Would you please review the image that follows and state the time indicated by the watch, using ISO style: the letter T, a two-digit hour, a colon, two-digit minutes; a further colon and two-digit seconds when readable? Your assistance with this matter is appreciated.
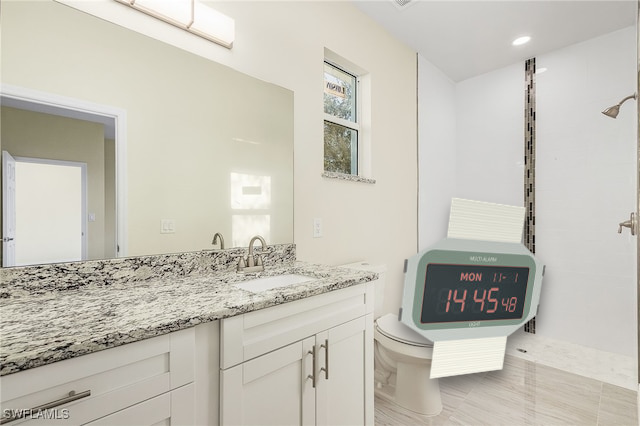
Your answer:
T14:45:48
